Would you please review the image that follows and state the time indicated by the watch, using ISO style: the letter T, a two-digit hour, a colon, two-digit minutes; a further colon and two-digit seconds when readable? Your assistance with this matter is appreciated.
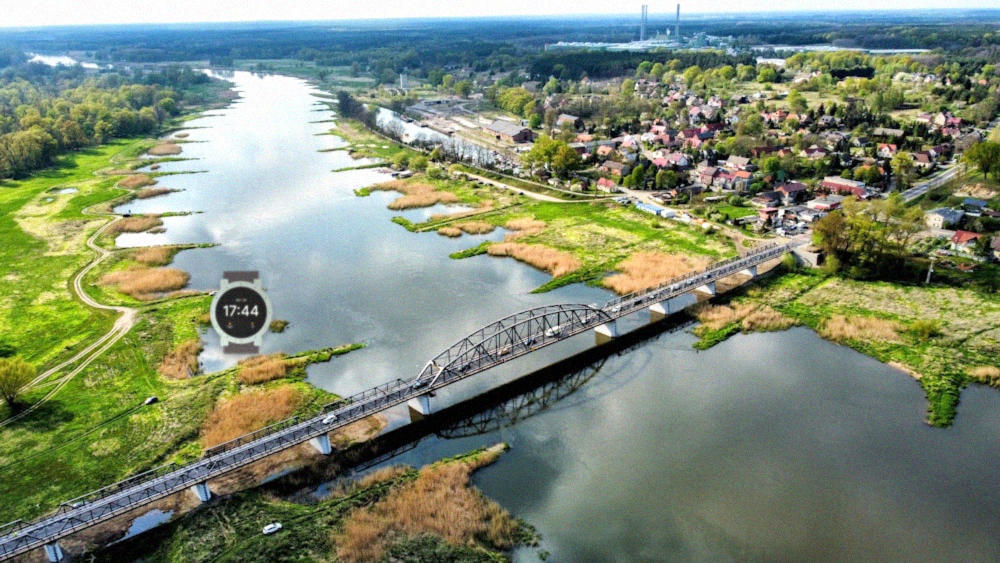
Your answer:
T17:44
